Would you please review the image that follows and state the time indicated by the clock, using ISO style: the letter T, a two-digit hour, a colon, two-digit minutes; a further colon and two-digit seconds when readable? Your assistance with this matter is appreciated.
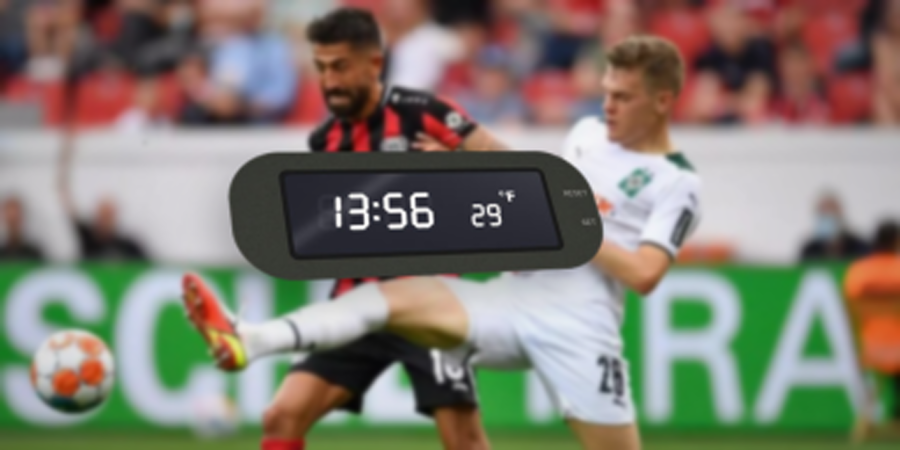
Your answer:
T13:56
